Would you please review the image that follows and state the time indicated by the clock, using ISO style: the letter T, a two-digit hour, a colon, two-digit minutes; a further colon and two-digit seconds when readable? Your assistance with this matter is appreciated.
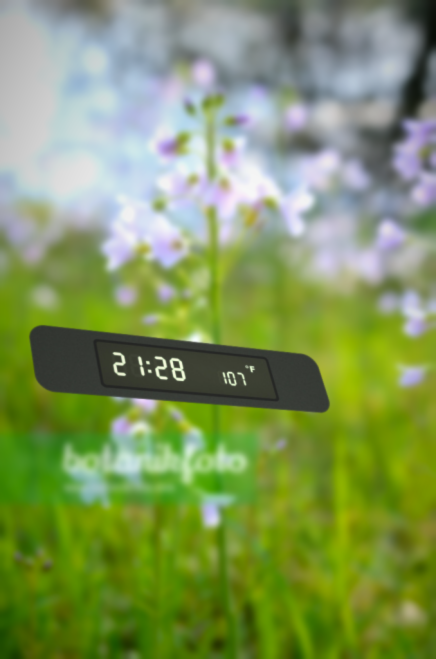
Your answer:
T21:28
